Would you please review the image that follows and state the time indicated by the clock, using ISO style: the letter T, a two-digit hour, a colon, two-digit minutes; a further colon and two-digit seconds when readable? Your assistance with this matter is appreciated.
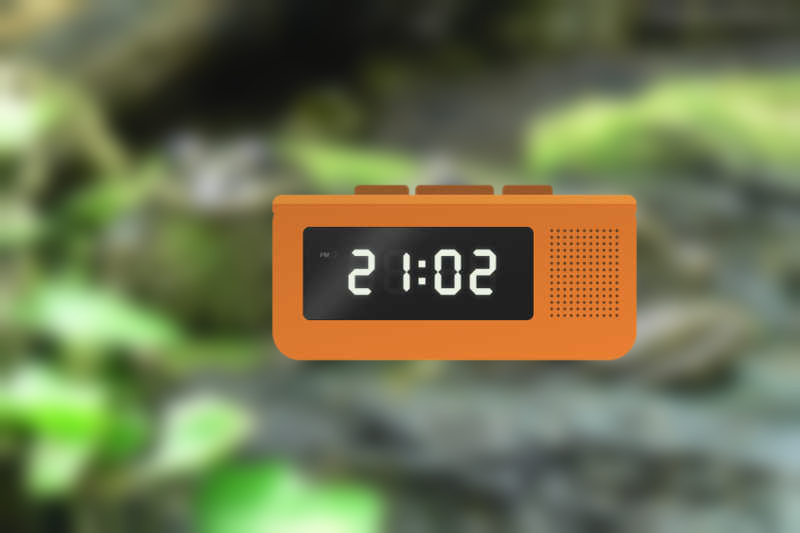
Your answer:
T21:02
